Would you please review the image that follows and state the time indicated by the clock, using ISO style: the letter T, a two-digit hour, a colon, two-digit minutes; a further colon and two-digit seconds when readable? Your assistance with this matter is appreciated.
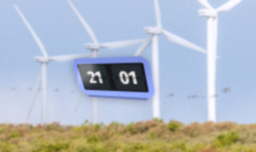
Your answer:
T21:01
